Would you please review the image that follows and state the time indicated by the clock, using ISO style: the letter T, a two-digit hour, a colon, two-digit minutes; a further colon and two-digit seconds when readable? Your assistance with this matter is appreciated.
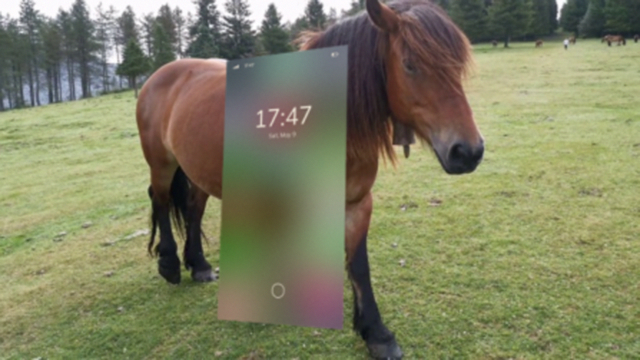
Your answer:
T17:47
